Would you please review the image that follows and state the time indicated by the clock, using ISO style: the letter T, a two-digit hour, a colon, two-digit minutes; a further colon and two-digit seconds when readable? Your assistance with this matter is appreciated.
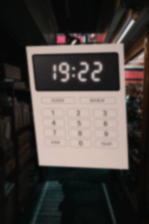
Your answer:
T19:22
